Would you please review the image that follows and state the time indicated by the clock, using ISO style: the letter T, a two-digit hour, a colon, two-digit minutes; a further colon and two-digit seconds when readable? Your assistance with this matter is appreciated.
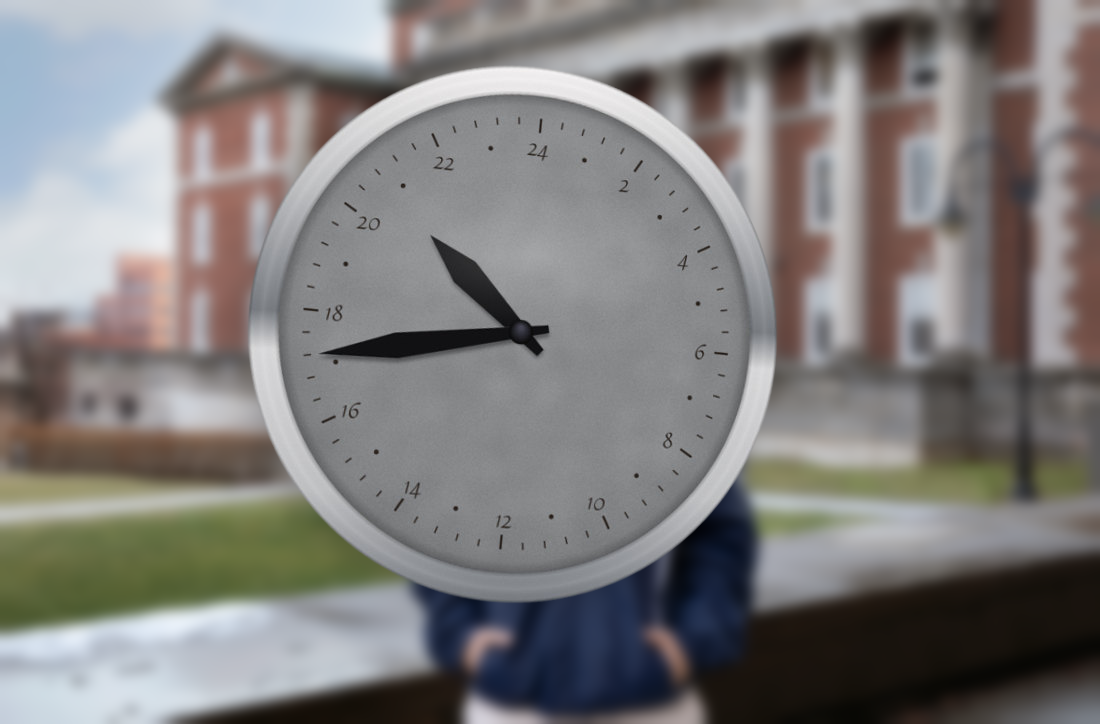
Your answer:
T20:43
